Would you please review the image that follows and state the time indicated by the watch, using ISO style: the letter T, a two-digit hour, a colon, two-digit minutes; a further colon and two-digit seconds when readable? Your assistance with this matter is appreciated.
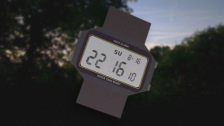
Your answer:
T22:16:10
